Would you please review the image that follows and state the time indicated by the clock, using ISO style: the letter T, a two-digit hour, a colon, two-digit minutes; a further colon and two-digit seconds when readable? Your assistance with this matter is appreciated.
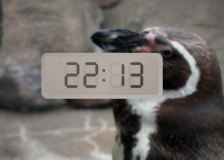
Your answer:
T22:13
